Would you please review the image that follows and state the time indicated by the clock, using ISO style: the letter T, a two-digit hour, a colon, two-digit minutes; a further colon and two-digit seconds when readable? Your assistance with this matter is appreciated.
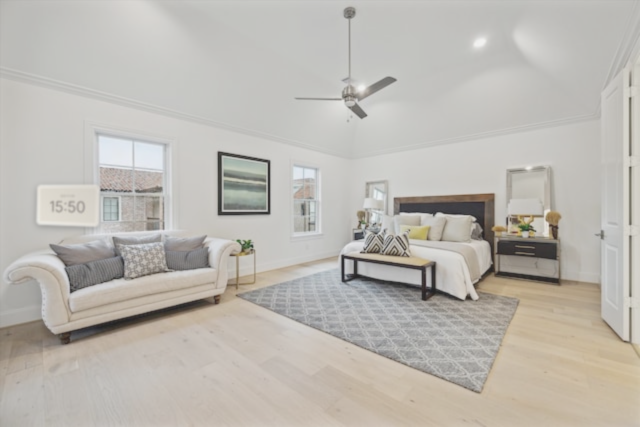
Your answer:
T15:50
